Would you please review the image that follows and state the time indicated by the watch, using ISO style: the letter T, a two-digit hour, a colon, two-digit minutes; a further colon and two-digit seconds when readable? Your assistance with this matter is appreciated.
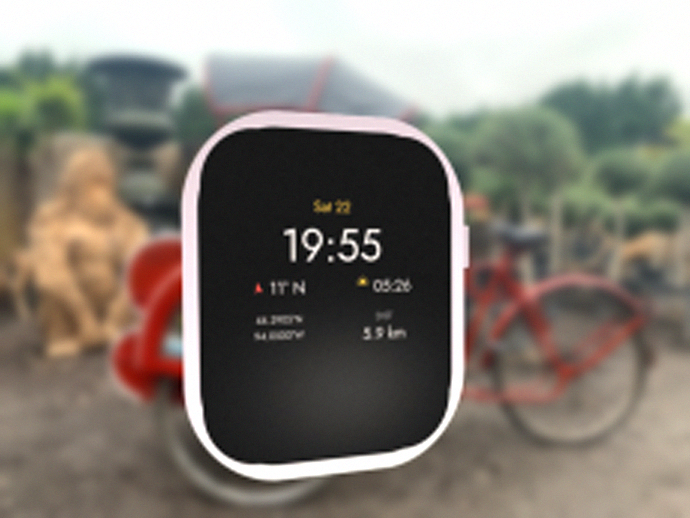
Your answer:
T19:55
